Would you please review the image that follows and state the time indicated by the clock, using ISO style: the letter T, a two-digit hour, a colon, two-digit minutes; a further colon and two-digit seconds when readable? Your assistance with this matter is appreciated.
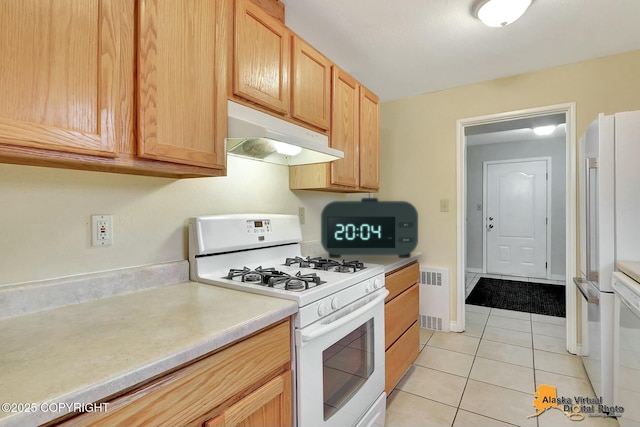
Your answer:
T20:04
